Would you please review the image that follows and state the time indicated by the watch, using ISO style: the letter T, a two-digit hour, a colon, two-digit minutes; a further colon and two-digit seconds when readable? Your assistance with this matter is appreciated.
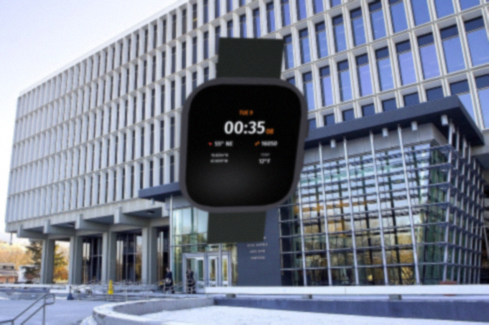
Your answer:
T00:35
